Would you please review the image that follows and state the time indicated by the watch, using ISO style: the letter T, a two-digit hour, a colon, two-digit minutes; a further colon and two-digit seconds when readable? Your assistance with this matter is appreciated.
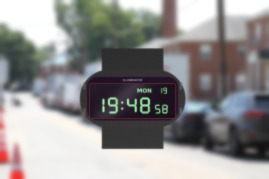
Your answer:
T19:48:58
